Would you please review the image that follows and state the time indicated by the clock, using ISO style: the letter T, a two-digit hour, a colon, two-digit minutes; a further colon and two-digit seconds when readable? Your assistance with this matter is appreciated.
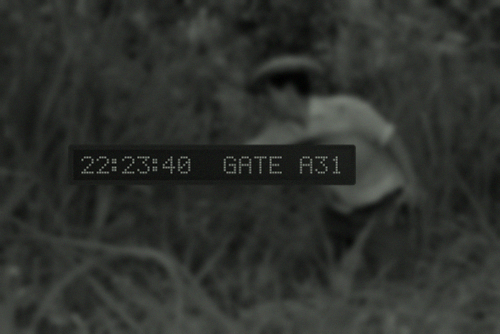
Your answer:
T22:23:40
